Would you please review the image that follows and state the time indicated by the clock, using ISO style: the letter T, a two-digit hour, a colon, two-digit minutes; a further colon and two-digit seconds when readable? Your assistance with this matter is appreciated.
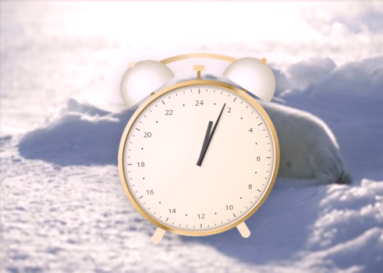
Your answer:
T01:04
